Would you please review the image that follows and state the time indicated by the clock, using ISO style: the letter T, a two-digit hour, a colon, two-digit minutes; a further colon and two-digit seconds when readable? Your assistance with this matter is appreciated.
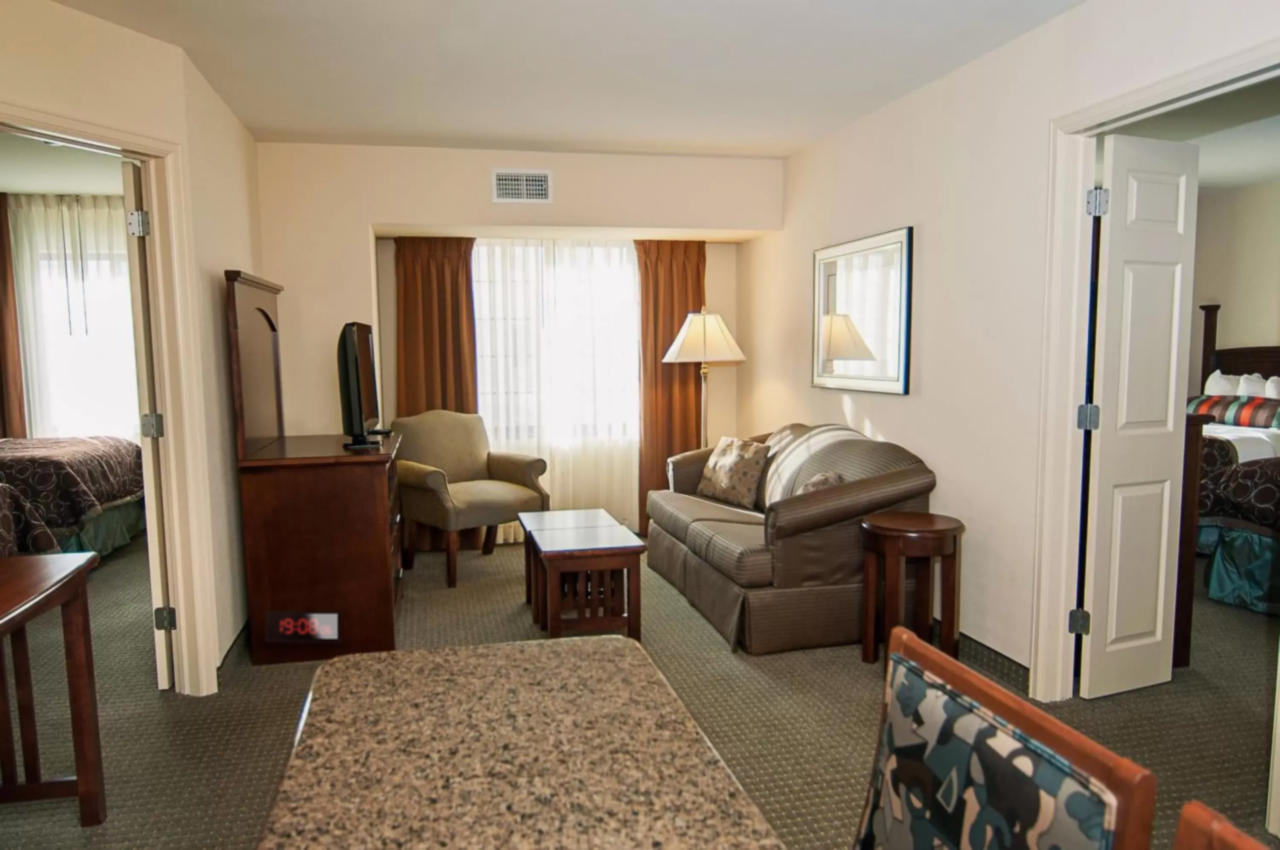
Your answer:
T19:08
